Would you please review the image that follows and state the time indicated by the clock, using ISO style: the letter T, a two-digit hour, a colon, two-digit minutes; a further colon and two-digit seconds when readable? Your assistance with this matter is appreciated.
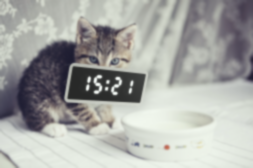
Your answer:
T15:21
